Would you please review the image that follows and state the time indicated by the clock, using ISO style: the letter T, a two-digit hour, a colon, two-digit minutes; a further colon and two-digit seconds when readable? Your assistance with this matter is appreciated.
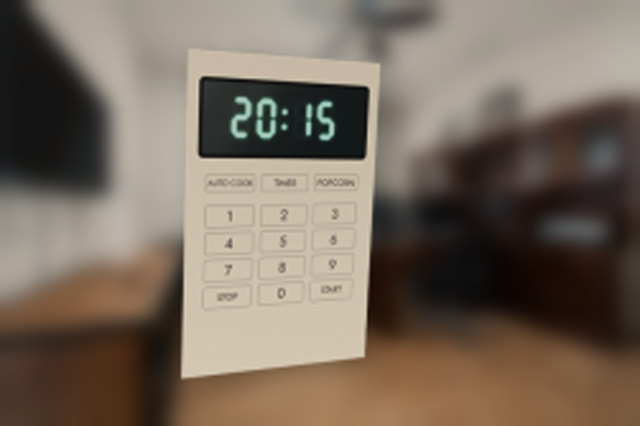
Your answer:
T20:15
